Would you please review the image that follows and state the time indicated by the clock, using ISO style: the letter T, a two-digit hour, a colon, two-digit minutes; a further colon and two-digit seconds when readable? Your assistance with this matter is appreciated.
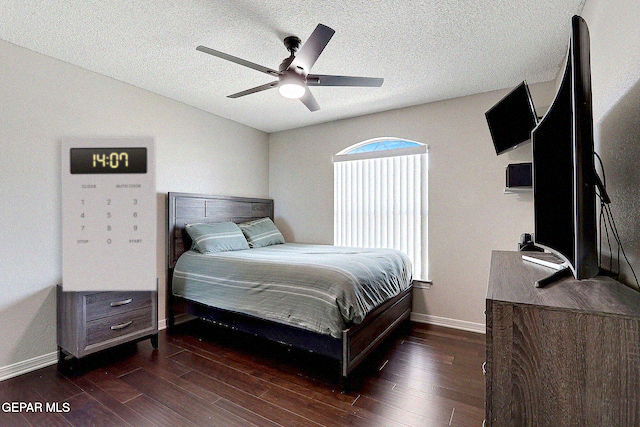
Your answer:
T14:07
